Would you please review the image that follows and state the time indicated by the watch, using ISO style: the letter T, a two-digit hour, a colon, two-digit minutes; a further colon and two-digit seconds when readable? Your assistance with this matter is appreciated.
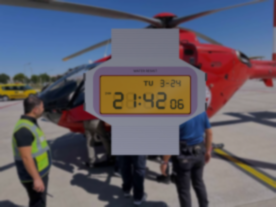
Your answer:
T21:42:06
